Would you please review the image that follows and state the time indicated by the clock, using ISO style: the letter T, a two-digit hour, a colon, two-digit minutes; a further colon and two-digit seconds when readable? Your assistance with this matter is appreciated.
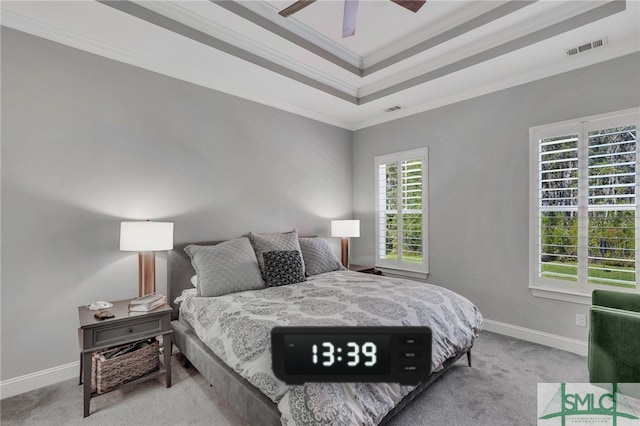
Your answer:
T13:39
